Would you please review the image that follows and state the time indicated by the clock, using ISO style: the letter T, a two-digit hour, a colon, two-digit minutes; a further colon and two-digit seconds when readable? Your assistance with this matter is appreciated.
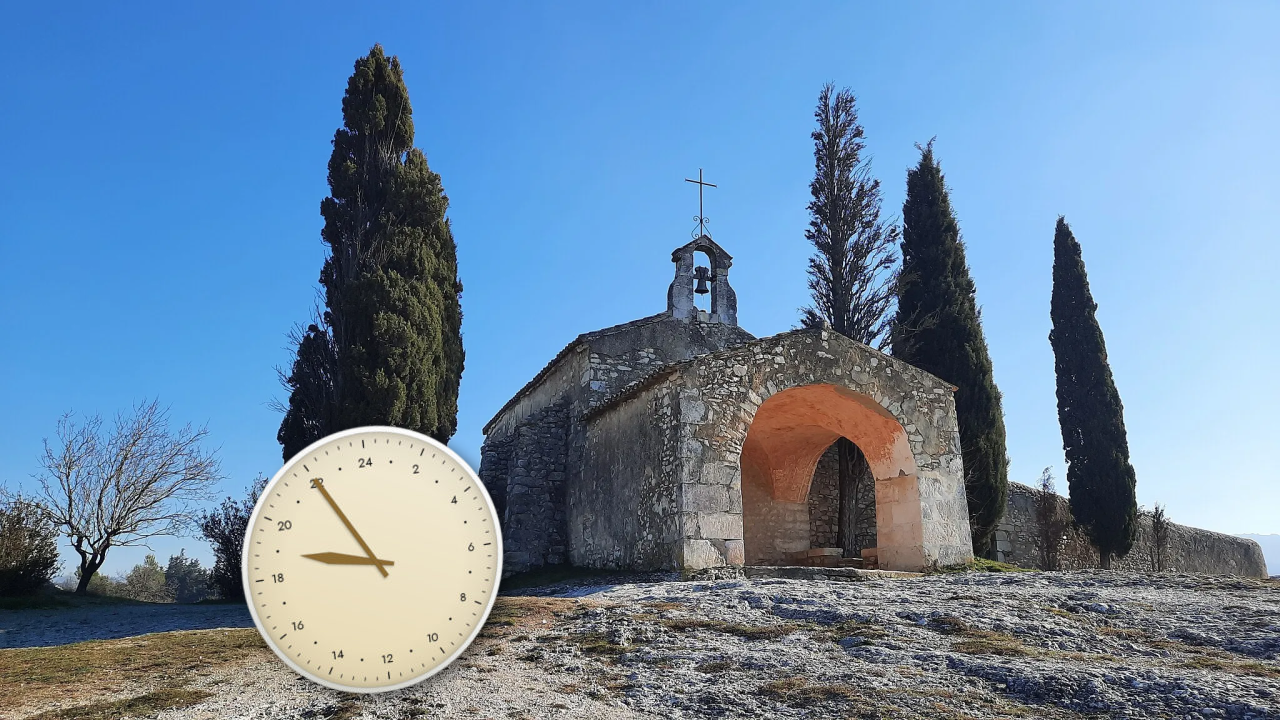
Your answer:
T18:55
